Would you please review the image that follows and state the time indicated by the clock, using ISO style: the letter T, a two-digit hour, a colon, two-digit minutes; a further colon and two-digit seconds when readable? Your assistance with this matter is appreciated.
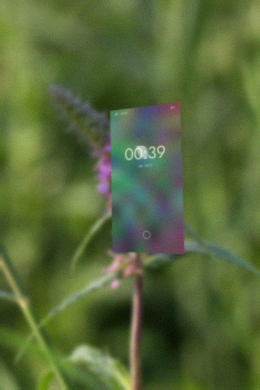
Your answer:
T00:39
